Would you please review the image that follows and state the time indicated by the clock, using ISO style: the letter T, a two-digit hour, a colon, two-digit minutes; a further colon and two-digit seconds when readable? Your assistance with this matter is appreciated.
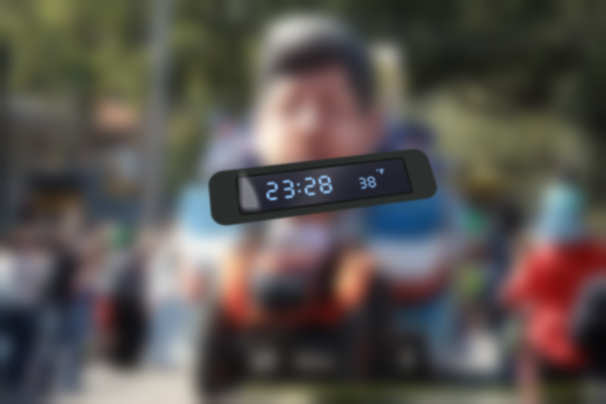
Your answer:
T23:28
